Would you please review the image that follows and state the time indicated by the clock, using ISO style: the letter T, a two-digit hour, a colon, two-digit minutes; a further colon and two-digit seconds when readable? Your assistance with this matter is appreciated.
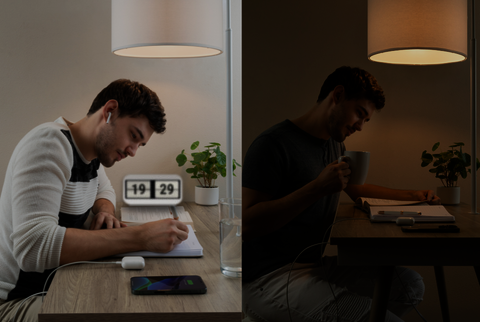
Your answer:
T19:29
